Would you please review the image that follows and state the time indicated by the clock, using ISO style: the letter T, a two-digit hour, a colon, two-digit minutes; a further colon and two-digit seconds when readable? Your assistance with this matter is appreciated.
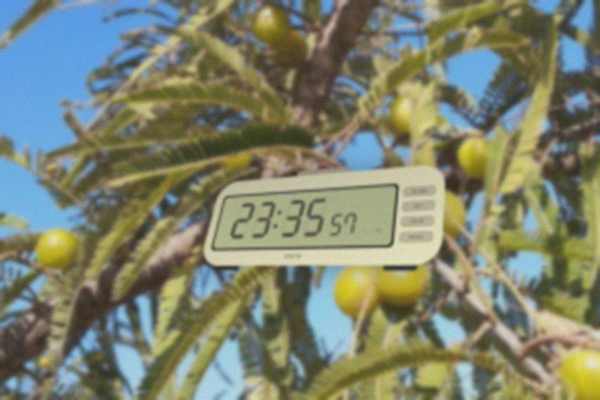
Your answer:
T23:35:57
